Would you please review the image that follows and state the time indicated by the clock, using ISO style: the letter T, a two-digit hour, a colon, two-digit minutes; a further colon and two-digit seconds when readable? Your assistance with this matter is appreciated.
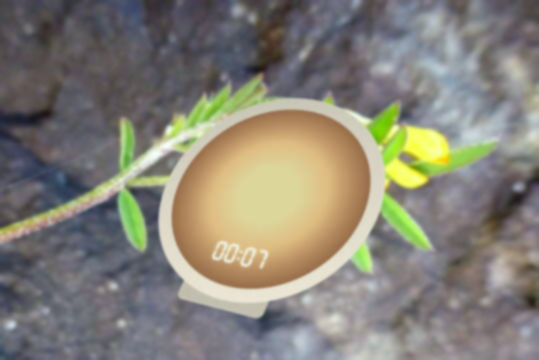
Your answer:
T00:07
